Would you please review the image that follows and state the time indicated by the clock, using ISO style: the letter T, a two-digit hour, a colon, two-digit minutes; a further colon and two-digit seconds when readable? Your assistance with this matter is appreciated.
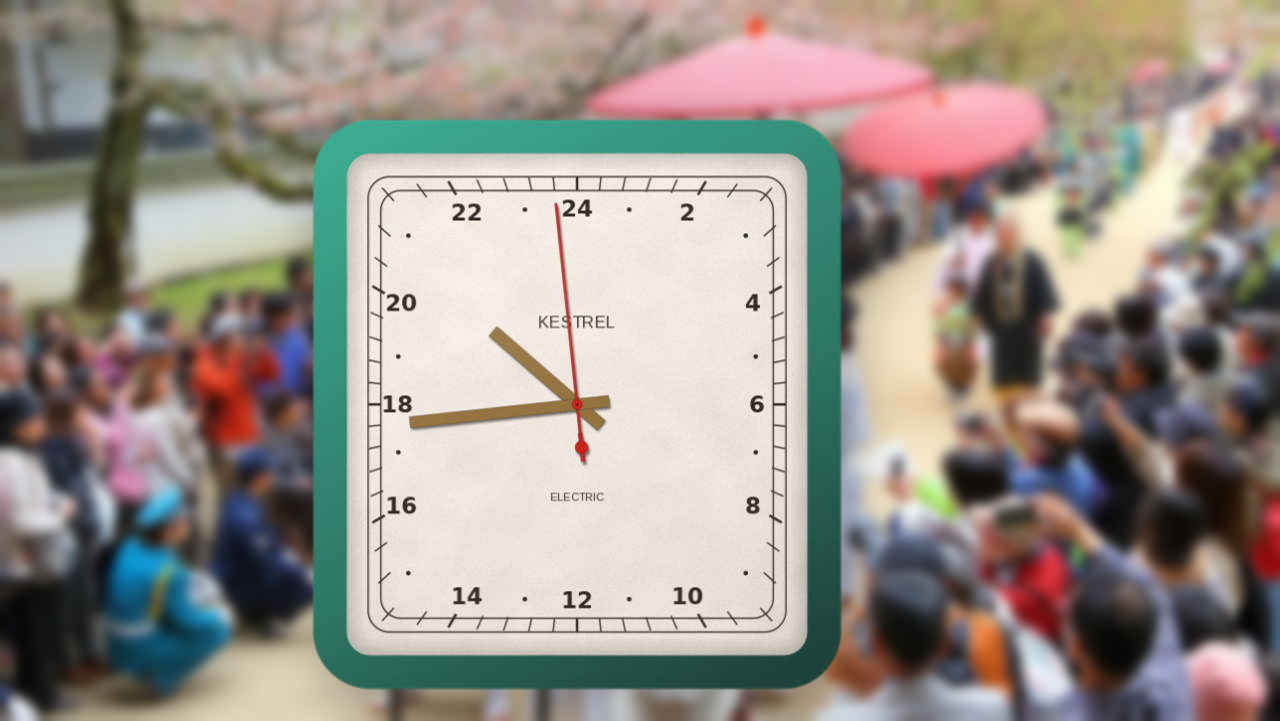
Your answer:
T20:43:59
